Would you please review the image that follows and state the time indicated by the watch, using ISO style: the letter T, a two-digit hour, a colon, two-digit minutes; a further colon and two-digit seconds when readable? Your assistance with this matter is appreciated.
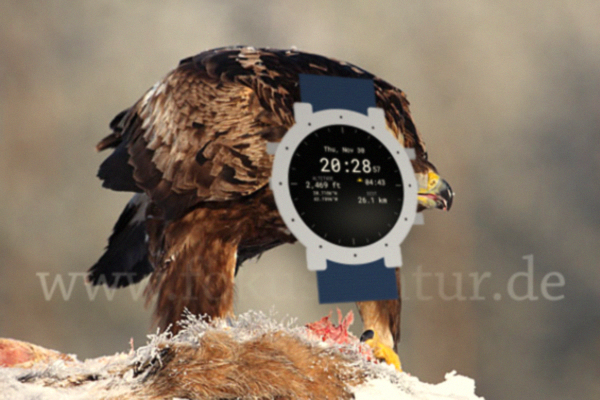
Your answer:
T20:28
